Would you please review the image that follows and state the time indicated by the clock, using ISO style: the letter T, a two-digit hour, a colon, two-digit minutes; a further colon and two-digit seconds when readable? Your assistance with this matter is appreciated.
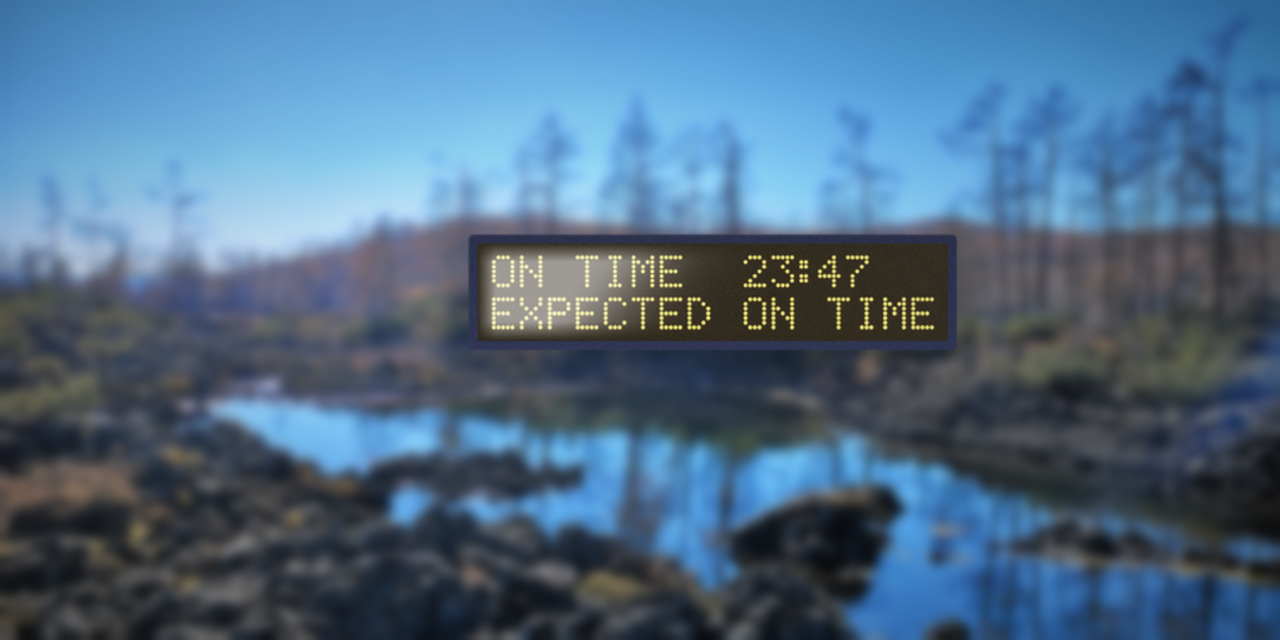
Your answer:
T23:47
